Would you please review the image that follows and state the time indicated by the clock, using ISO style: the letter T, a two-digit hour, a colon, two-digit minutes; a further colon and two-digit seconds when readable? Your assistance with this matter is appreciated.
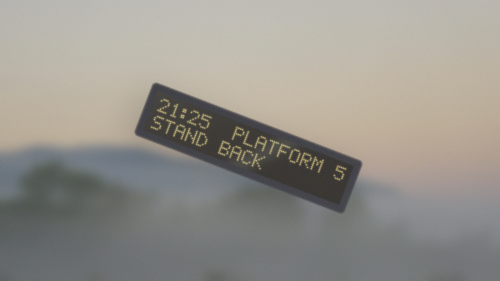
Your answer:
T21:25
